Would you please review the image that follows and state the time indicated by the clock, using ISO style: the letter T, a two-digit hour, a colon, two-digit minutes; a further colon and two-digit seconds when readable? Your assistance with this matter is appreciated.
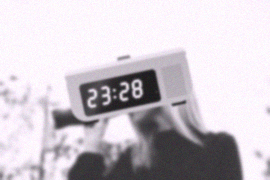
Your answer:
T23:28
